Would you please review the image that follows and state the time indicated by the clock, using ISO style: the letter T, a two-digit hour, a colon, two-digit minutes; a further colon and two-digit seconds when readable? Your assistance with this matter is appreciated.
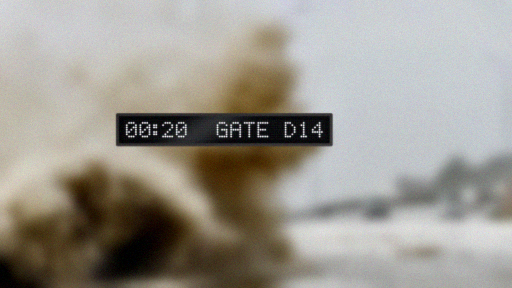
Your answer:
T00:20
